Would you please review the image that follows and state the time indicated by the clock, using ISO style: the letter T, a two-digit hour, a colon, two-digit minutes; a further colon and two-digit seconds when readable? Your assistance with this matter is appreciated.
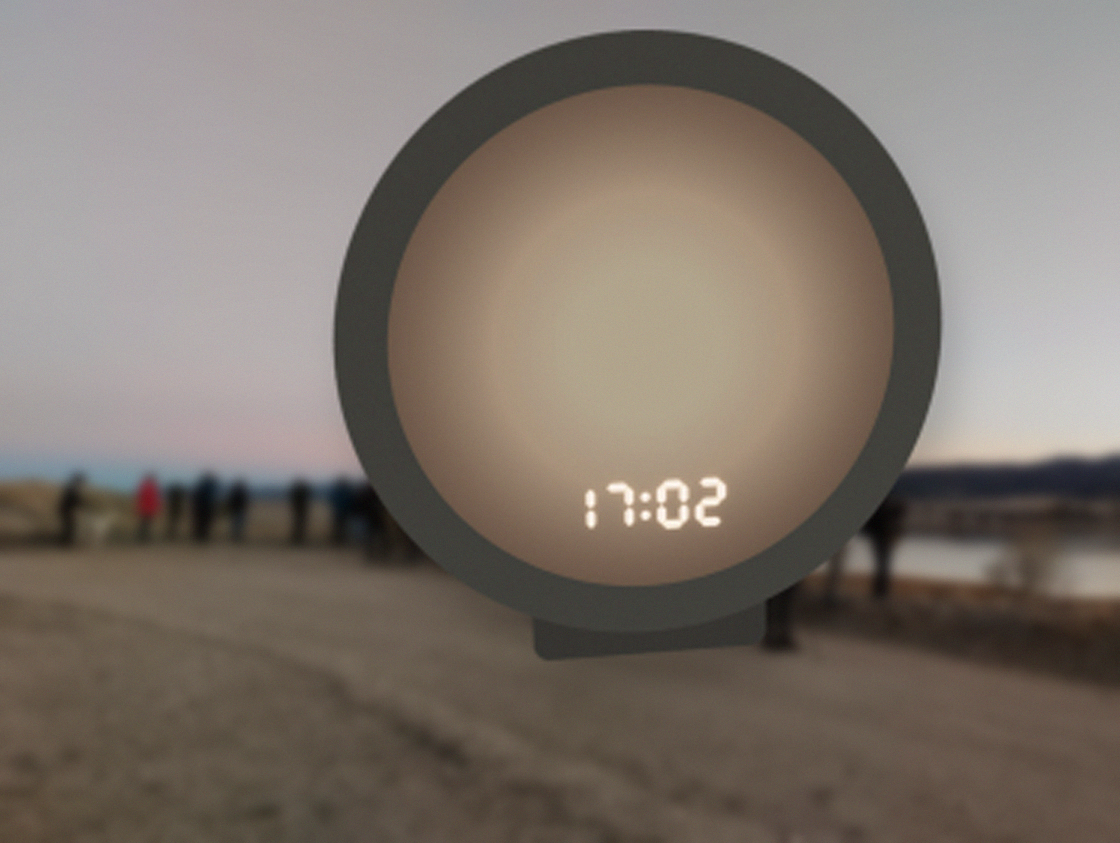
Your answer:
T17:02
